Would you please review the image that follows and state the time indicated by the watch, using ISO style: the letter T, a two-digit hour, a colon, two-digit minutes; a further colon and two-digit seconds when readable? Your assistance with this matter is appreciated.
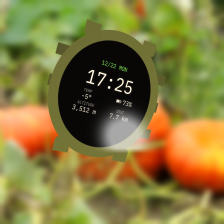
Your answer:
T17:25
